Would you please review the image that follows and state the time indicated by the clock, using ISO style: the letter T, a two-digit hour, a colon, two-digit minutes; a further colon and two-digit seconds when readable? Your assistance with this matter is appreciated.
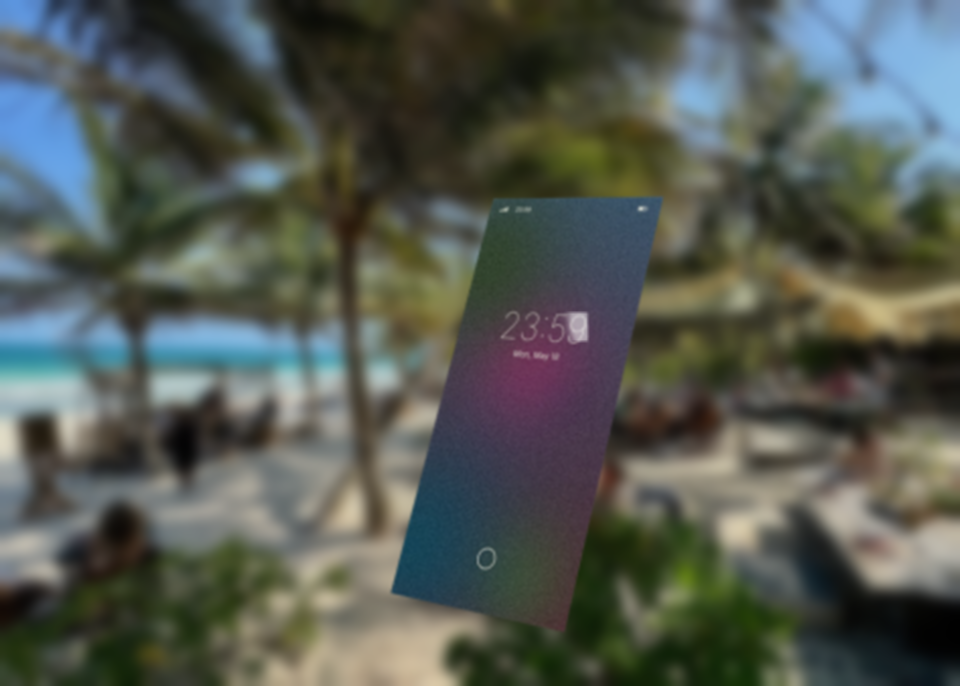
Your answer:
T23:59
